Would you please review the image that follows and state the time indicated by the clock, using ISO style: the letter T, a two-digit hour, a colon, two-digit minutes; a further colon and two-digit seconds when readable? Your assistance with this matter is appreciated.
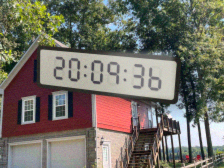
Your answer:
T20:09:36
